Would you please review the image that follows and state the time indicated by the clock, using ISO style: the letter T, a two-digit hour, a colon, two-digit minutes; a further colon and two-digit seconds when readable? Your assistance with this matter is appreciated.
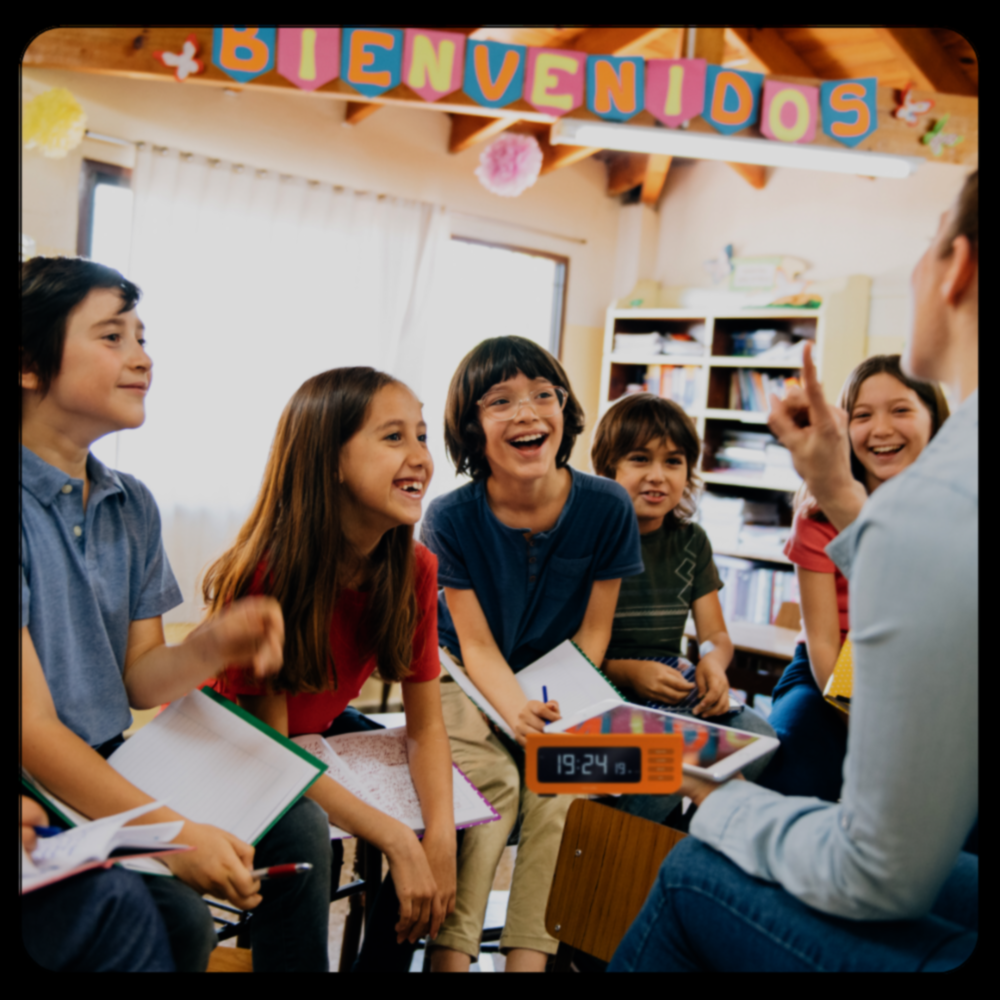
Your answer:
T19:24
